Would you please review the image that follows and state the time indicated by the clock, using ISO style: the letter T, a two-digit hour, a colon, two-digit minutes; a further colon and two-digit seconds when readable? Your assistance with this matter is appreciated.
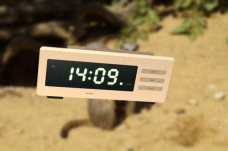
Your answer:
T14:09
